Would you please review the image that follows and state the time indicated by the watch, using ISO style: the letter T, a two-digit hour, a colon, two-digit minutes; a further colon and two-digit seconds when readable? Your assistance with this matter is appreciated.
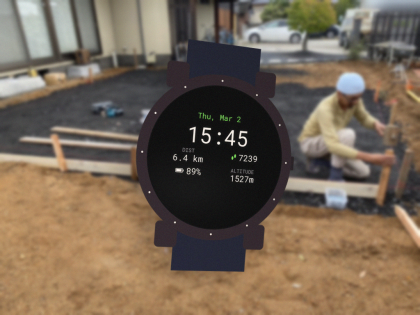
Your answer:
T15:45
